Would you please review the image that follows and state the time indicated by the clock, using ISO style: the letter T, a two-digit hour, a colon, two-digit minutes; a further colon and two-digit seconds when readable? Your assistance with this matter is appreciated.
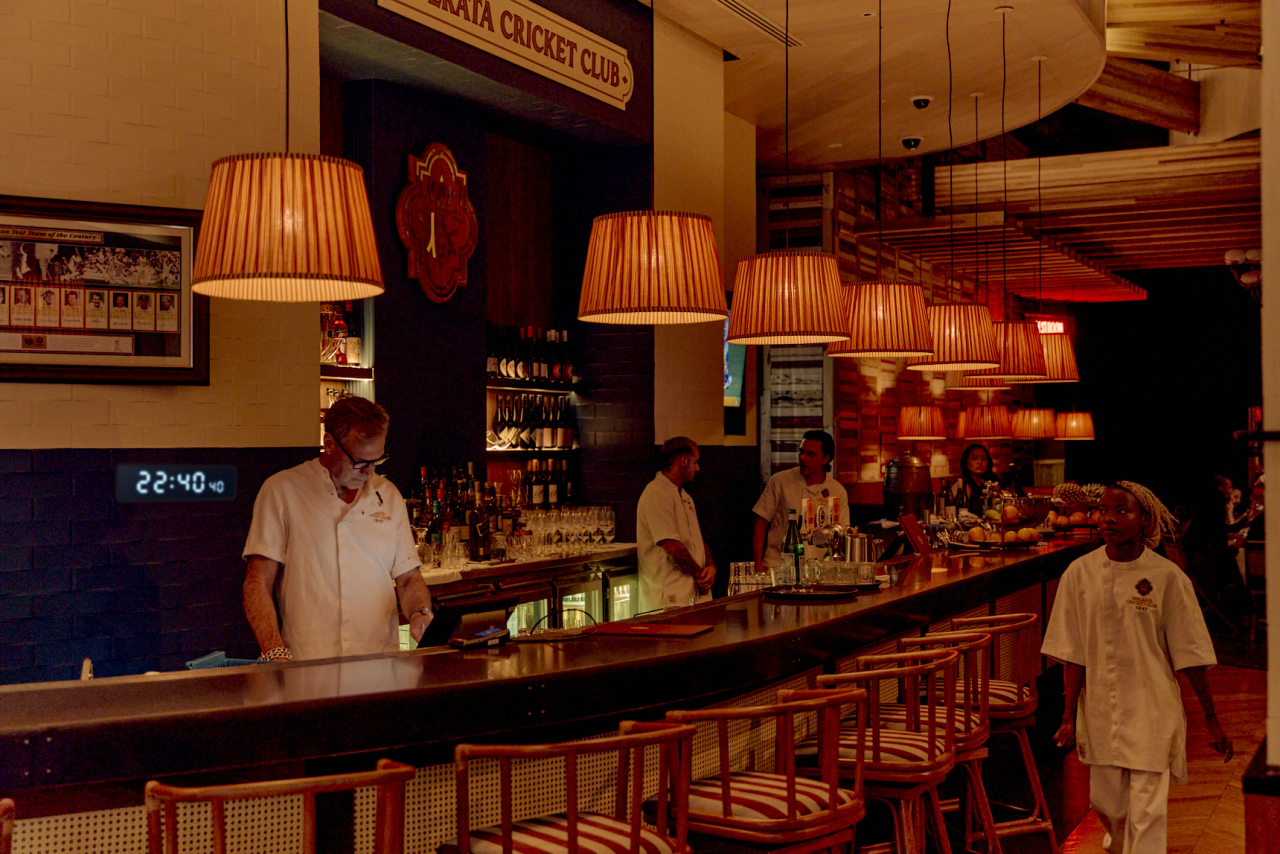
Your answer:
T22:40:40
